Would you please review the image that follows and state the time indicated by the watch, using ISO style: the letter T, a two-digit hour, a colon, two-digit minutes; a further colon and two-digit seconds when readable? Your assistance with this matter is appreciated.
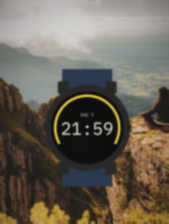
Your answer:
T21:59
